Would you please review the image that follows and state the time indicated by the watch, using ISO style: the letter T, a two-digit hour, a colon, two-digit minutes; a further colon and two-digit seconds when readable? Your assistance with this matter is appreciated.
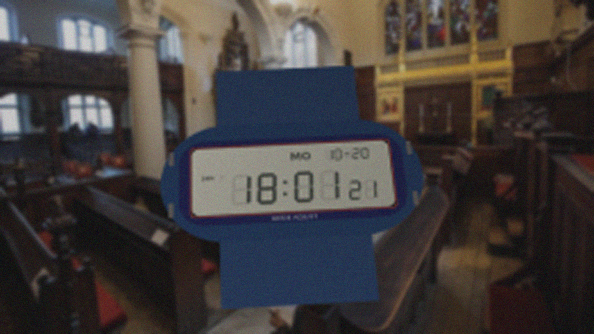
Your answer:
T18:01:21
